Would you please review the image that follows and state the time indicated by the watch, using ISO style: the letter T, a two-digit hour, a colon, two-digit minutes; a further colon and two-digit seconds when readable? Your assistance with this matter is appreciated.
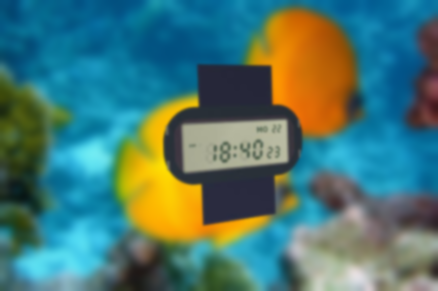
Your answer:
T18:40
